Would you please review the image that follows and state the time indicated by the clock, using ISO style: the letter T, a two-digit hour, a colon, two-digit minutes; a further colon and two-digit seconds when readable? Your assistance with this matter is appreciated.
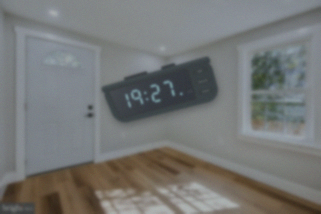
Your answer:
T19:27
